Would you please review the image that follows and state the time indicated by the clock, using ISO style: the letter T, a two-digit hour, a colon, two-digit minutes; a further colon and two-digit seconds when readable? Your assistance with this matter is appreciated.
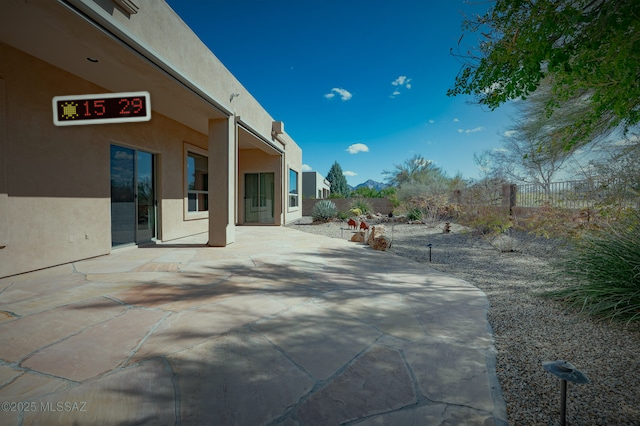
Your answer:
T15:29
